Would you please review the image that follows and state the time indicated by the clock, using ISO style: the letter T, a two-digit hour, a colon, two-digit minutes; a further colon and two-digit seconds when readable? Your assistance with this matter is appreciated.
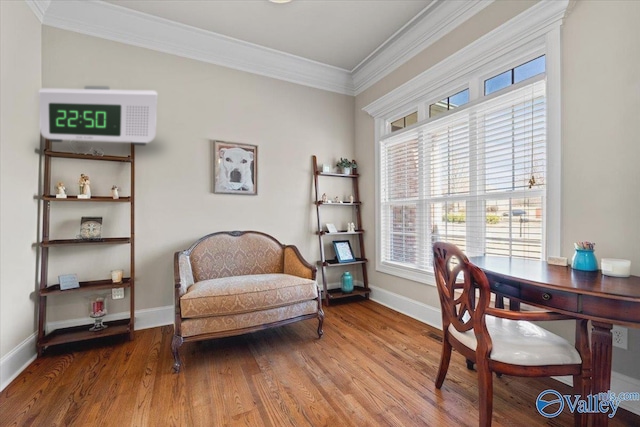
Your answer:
T22:50
